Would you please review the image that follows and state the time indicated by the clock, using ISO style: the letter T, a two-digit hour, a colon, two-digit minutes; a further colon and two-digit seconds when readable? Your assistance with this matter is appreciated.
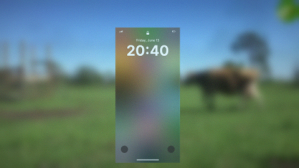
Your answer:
T20:40
